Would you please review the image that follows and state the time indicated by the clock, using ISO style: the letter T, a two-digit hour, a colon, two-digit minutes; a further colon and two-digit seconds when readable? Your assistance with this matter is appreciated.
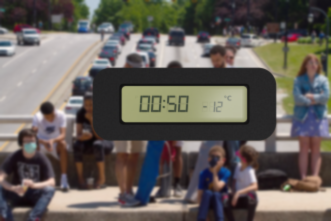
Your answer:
T00:50
